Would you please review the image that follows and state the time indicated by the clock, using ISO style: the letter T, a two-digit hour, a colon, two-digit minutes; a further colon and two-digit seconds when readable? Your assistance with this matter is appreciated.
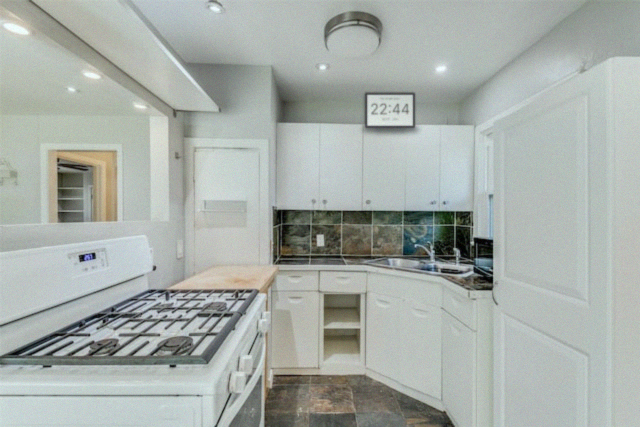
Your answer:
T22:44
